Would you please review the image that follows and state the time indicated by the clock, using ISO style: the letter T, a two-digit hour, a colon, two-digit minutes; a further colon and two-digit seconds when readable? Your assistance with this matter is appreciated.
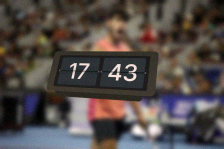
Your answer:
T17:43
